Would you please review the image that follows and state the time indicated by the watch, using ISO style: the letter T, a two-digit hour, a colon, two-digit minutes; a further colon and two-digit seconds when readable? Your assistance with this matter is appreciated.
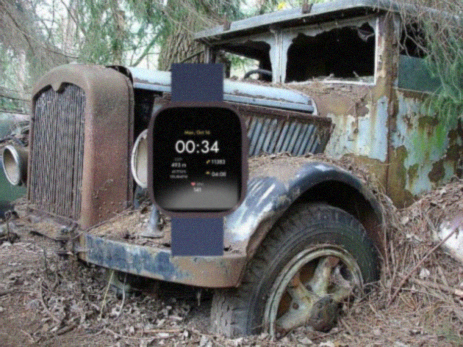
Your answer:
T00:34
